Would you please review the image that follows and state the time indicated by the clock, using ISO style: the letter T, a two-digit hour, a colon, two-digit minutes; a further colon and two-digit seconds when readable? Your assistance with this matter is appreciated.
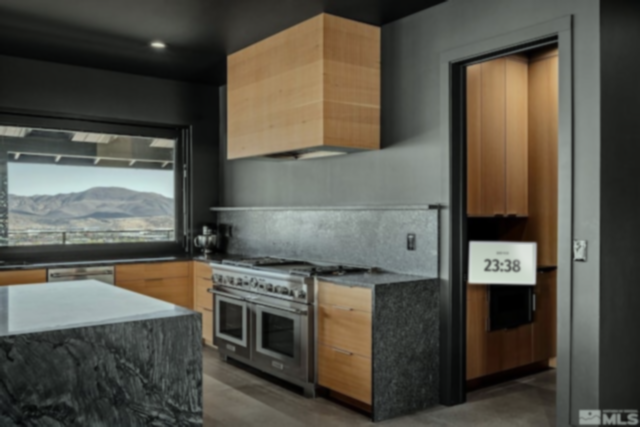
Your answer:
T23:38
